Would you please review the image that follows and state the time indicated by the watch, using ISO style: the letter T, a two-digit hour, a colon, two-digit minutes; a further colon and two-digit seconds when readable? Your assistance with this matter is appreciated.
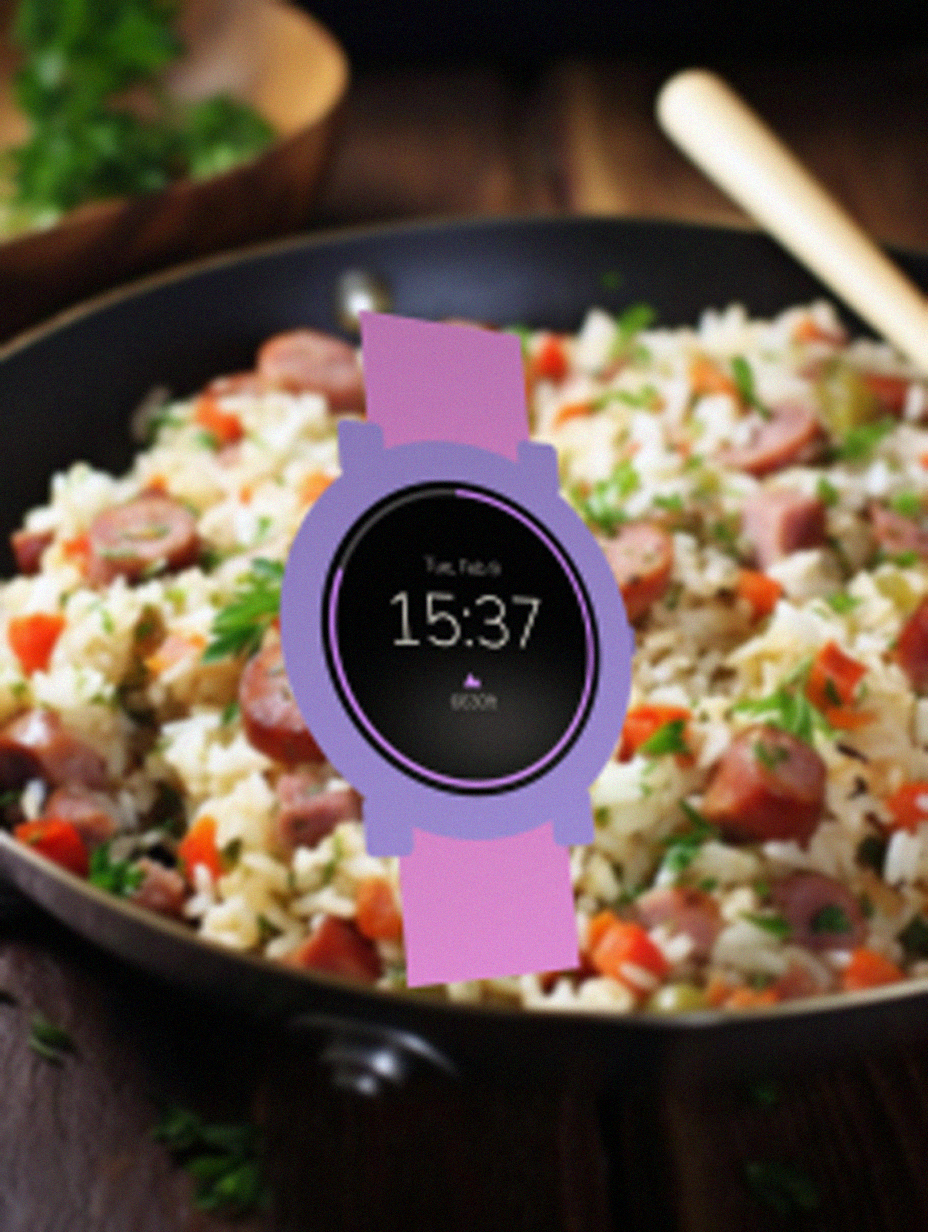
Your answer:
T15:37
